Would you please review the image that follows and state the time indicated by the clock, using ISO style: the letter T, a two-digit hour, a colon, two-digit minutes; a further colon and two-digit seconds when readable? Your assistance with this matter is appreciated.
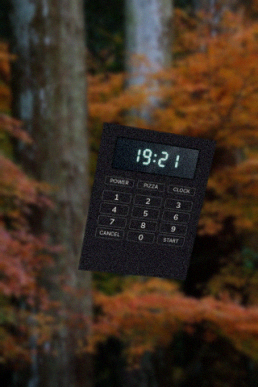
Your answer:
T19:21
